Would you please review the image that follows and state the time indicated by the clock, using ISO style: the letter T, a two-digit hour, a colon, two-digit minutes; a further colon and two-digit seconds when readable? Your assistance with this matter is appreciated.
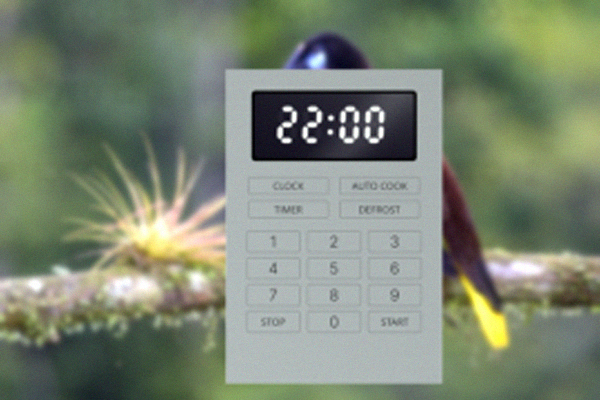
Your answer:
T22:00
